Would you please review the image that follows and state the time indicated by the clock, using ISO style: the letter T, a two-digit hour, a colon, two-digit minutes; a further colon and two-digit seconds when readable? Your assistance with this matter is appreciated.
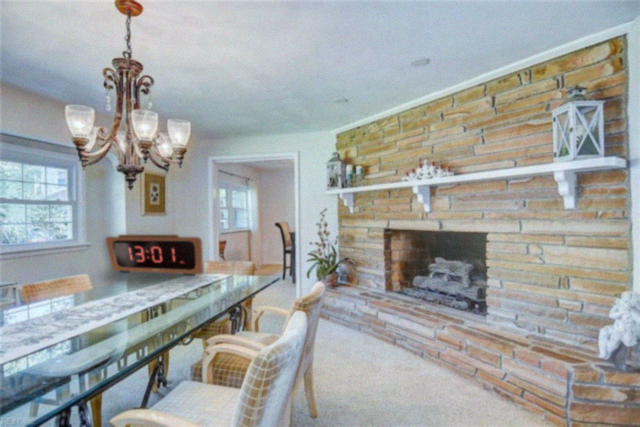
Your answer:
T13:01
